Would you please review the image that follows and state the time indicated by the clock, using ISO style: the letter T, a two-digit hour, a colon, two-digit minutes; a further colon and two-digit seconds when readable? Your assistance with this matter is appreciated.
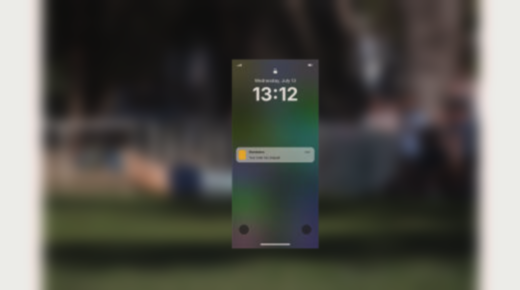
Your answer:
T13:12
